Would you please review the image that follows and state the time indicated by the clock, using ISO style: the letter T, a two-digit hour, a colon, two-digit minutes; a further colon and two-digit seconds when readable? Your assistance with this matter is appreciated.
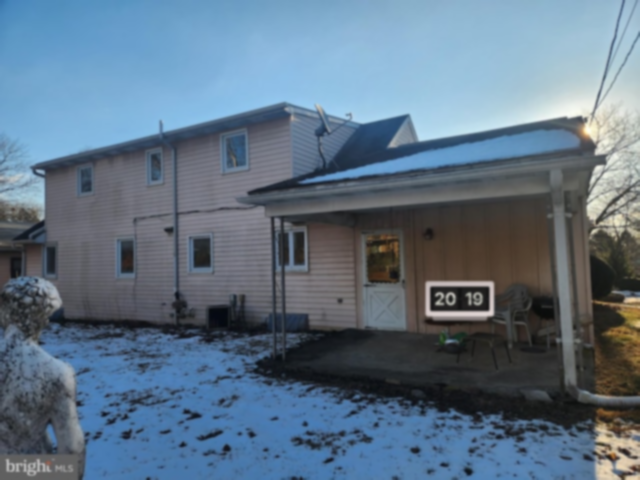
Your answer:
T20:19
